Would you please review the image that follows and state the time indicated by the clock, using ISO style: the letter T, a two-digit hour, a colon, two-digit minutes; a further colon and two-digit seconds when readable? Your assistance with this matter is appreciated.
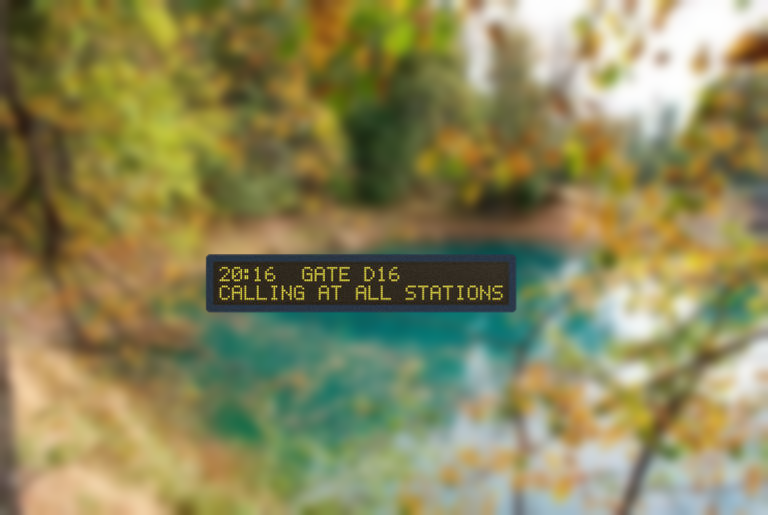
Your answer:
T20:16
